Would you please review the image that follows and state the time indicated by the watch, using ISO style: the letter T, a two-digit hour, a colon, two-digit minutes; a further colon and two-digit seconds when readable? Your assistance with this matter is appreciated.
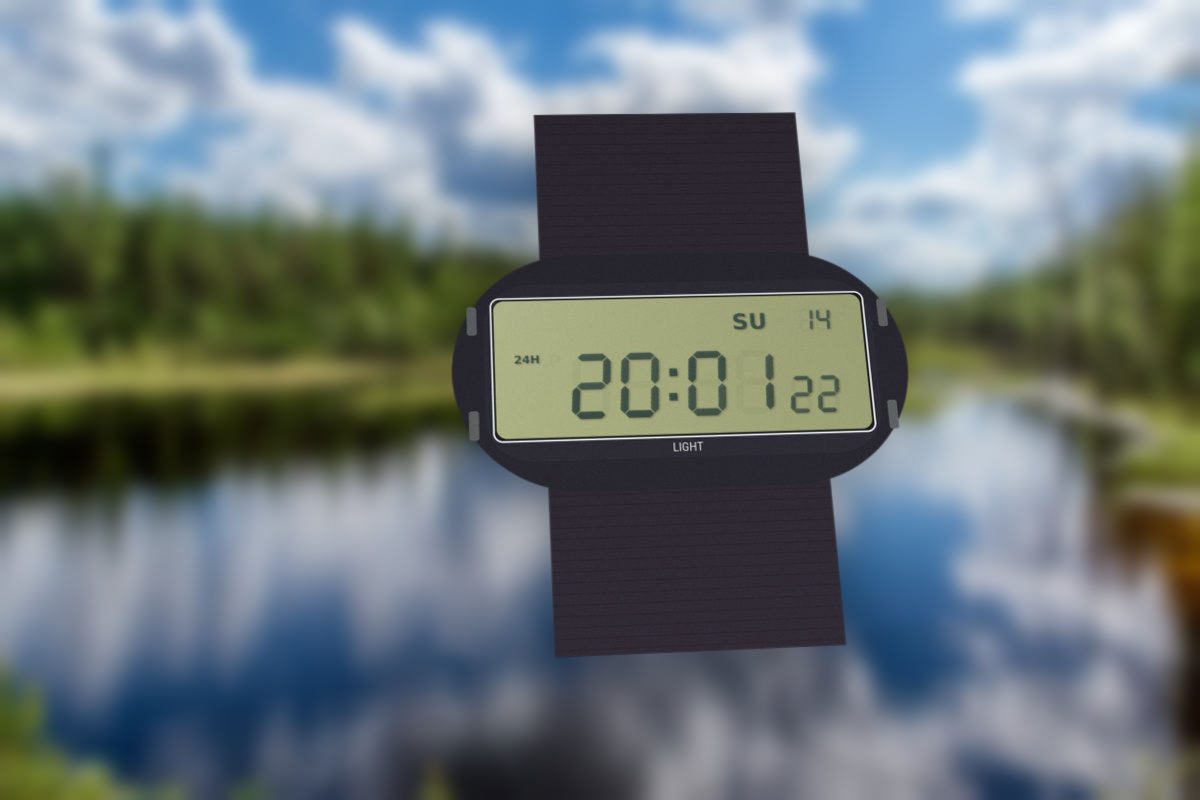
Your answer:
T20:01:22
